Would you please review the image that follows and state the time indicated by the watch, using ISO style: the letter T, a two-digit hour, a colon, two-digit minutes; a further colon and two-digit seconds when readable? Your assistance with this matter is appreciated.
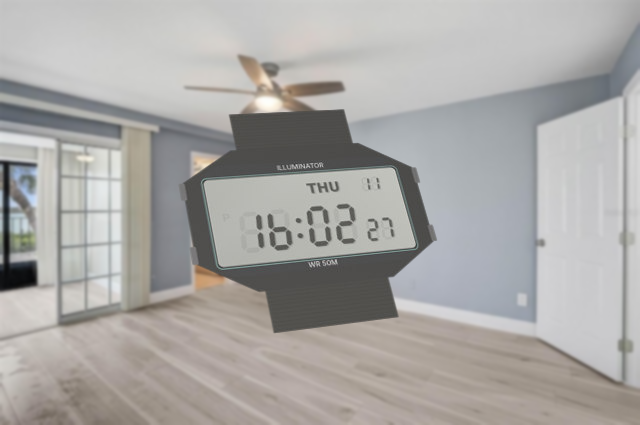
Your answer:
T16:02:27
